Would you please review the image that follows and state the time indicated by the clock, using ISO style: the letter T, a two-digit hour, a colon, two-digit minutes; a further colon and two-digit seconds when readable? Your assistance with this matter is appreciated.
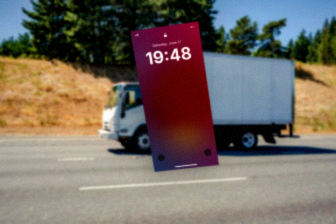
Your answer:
T19:48
